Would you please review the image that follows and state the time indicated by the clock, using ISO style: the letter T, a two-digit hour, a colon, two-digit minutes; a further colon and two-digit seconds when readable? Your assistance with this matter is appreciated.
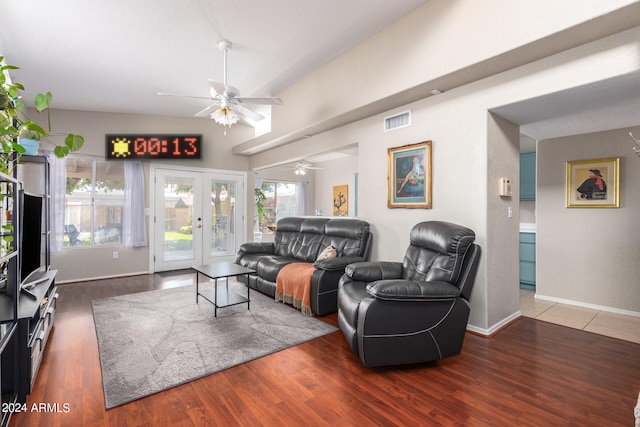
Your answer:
T00:13
